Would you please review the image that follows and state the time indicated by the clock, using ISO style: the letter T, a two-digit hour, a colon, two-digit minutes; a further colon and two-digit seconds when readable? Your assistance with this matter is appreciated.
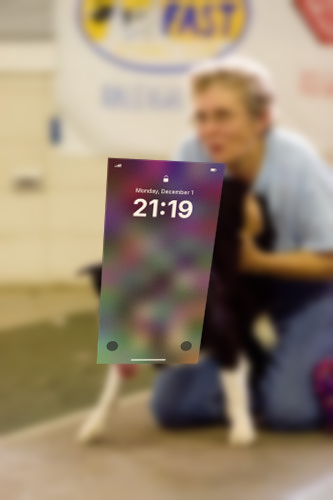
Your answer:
T21:19
